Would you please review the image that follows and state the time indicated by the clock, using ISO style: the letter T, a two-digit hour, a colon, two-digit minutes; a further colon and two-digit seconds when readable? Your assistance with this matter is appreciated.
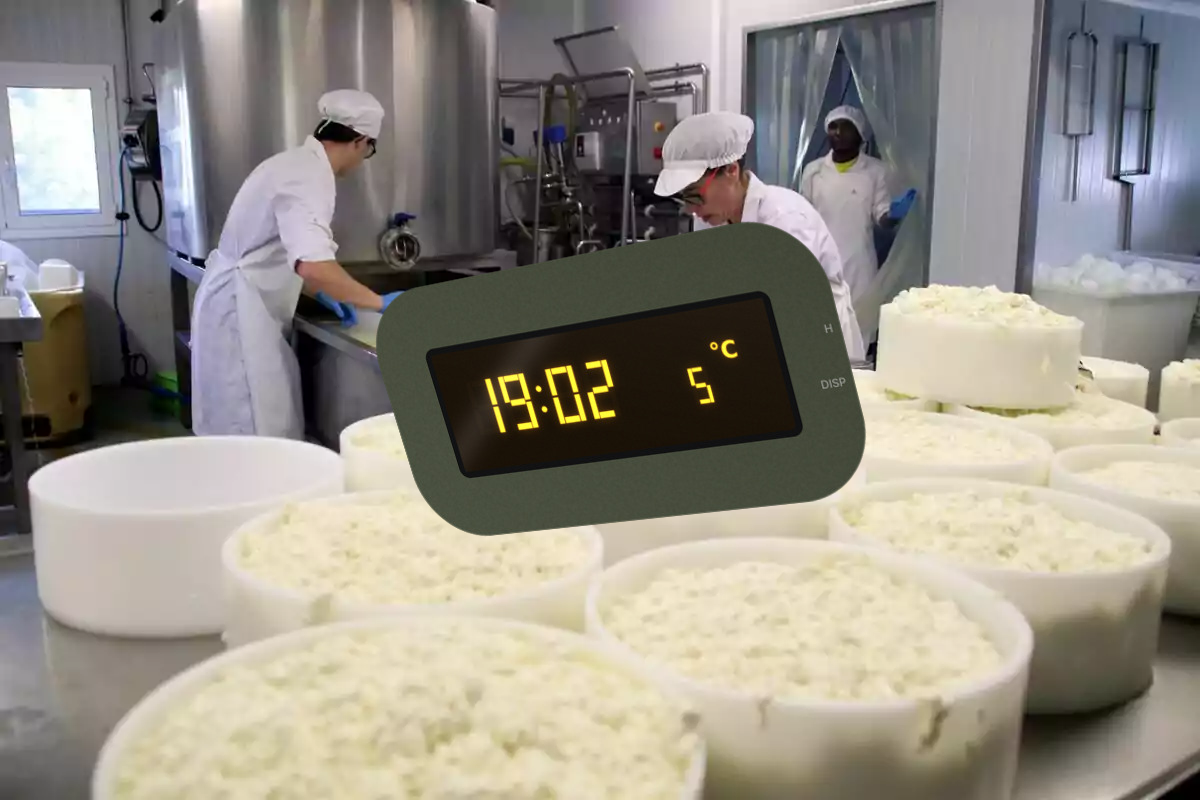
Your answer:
T19:02
